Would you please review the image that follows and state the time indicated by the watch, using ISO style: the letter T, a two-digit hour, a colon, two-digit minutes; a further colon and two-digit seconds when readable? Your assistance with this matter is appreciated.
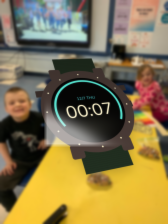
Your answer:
T00:07
